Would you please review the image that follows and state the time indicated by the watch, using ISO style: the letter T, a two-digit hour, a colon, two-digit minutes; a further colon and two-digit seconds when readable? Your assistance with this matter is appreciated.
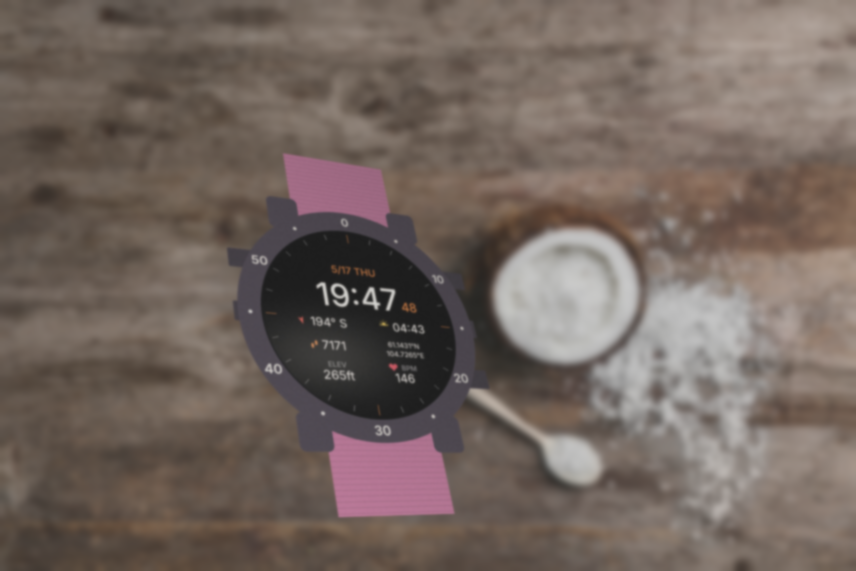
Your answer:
T19:47:48
